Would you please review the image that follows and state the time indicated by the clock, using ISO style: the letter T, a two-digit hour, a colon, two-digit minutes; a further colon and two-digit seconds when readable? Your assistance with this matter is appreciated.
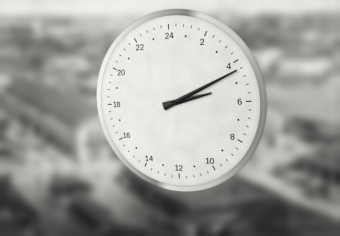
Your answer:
T05:11
